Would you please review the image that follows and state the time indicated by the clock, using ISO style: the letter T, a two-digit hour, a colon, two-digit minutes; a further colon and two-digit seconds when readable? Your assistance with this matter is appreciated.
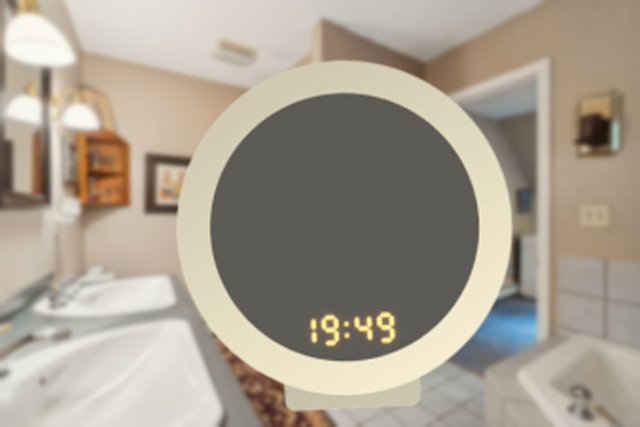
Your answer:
T19:49
